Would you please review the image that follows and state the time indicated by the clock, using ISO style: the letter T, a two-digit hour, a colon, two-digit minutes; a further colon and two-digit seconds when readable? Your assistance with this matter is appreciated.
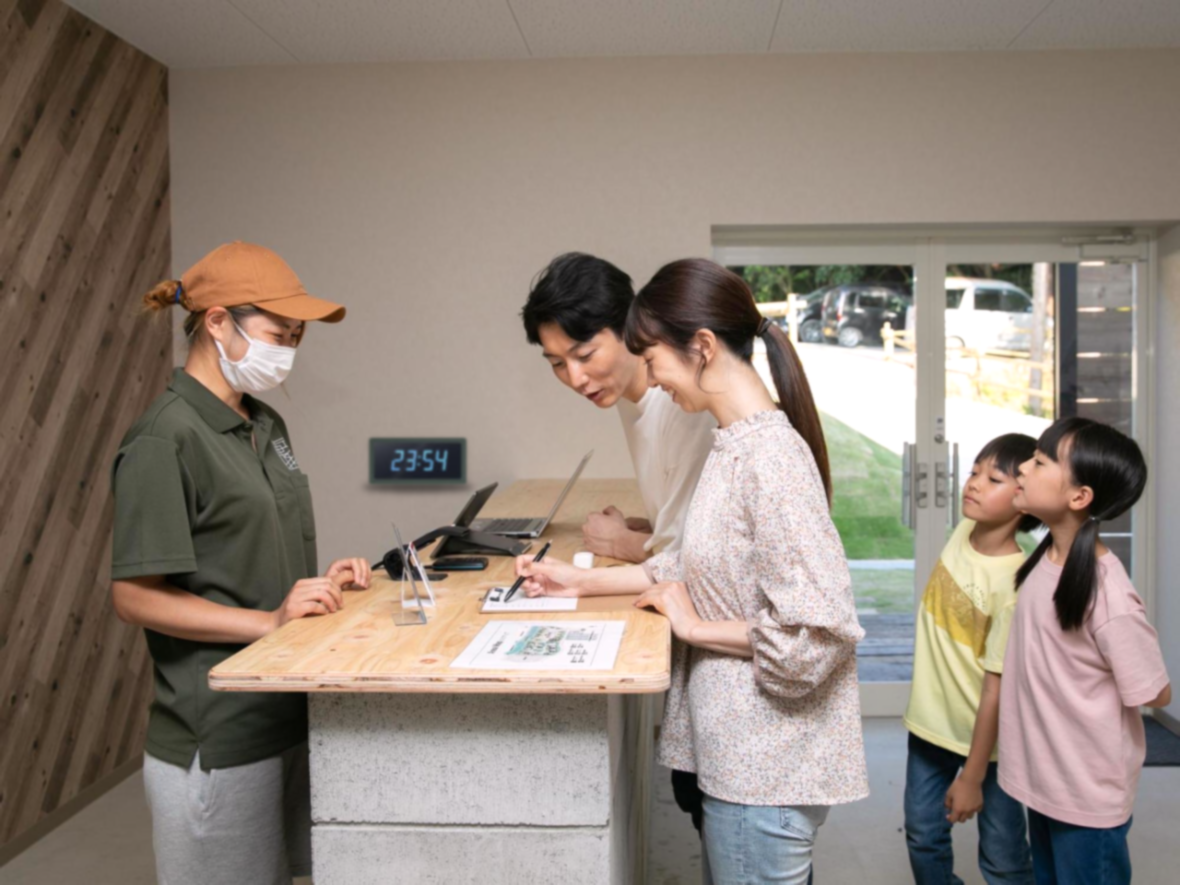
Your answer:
T23:54
